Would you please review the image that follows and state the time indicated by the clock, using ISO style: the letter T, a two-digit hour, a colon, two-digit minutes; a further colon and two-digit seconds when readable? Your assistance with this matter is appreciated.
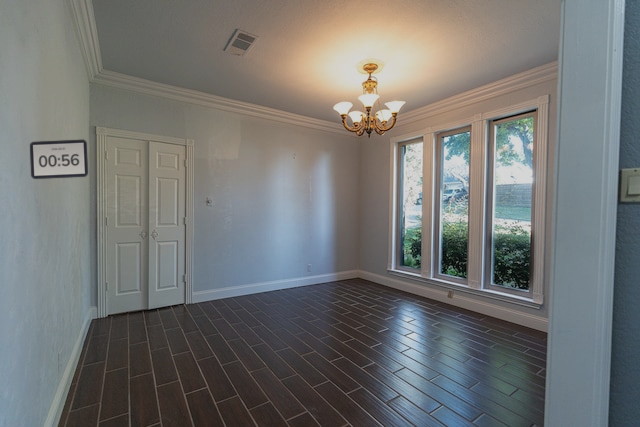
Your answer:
T00:56
